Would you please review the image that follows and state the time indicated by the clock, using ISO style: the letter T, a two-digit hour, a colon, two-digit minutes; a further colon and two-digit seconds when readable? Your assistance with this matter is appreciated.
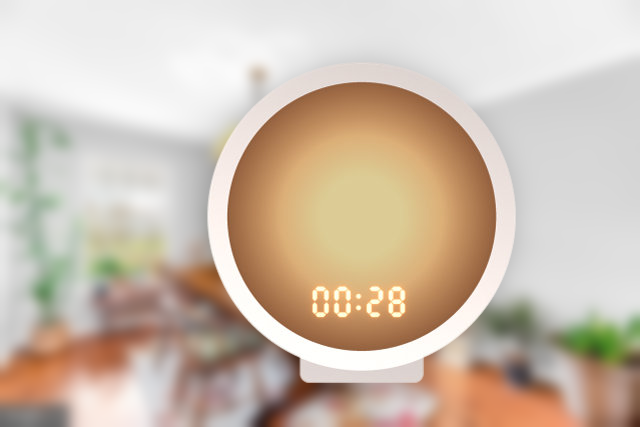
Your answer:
T00:28
